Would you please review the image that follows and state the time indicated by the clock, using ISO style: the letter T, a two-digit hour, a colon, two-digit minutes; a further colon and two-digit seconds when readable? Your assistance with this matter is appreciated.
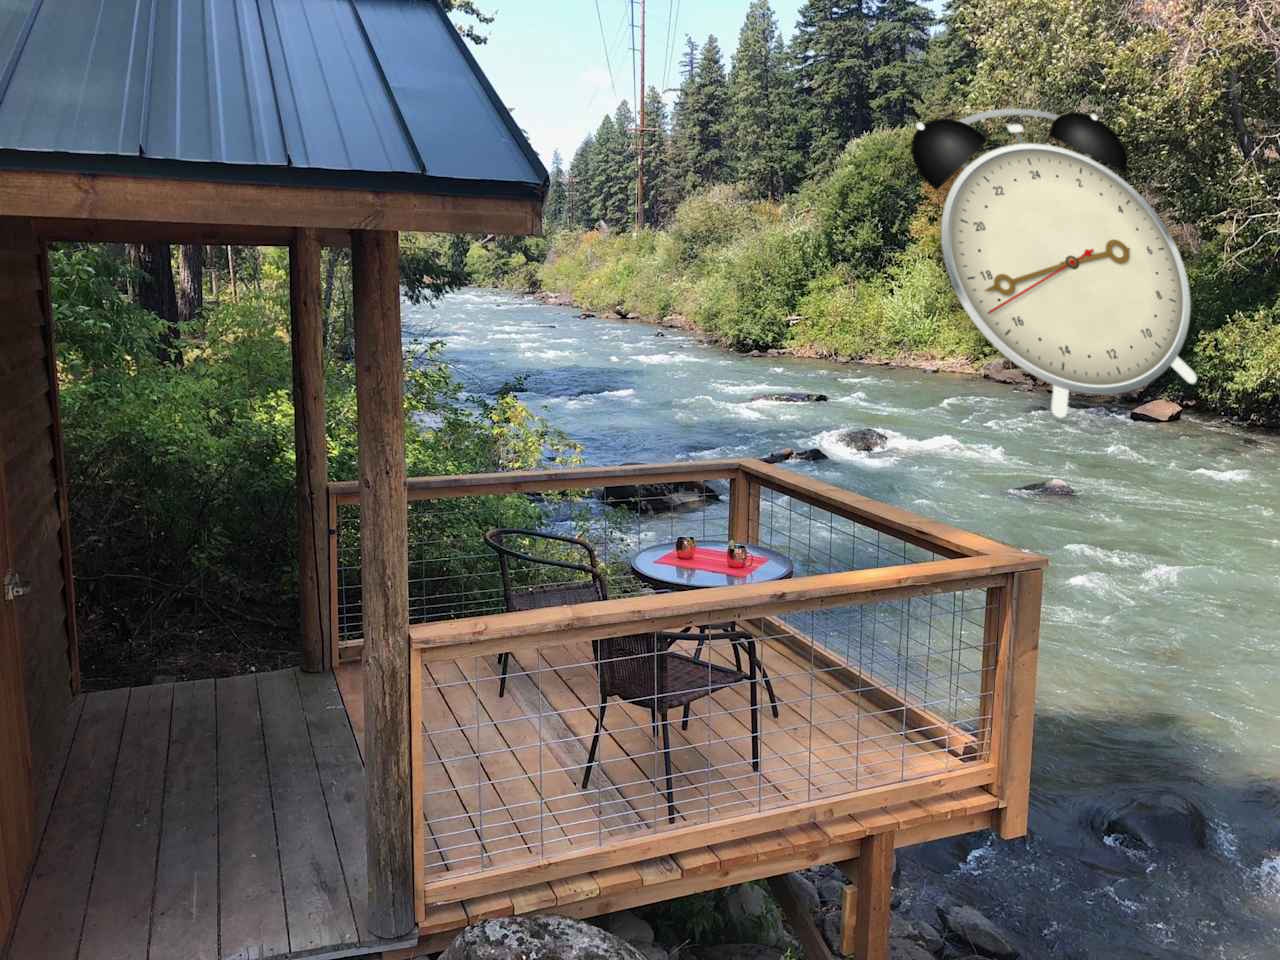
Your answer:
T05:43:42
